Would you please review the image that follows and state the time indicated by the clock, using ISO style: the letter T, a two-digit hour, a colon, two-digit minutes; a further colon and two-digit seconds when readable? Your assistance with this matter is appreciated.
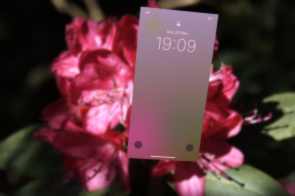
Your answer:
T19:09
